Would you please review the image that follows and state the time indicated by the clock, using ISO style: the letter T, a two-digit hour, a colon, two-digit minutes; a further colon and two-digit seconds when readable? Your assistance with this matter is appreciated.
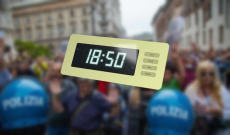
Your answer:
T18:50
